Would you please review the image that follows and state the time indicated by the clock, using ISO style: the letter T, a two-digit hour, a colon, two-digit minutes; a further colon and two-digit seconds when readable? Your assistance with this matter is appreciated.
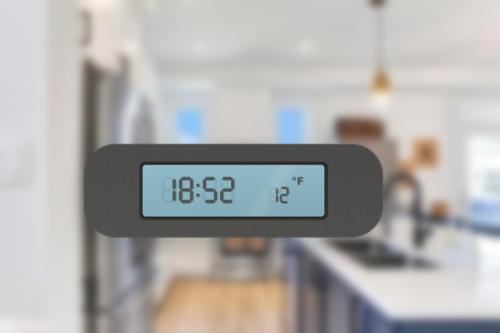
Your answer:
T18:52
